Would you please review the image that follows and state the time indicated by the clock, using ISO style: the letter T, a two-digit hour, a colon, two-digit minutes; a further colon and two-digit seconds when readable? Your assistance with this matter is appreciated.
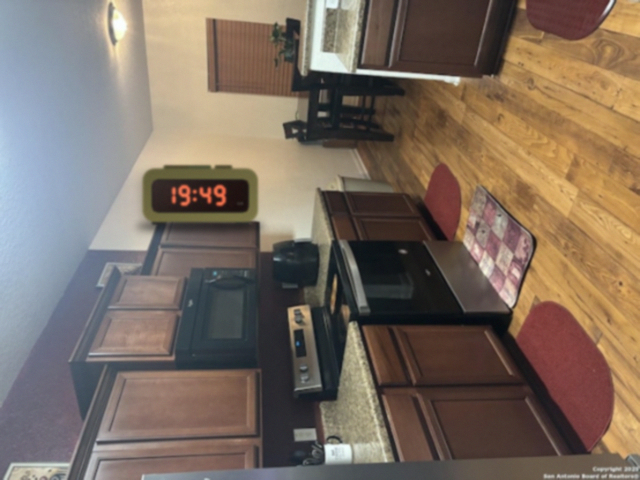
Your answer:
T19:49
